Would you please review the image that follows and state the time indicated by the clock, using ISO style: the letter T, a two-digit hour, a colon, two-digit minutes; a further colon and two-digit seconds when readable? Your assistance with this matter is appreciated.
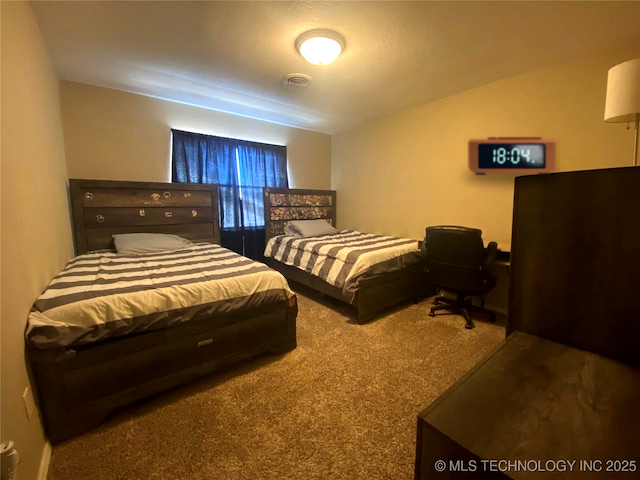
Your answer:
T18:04
